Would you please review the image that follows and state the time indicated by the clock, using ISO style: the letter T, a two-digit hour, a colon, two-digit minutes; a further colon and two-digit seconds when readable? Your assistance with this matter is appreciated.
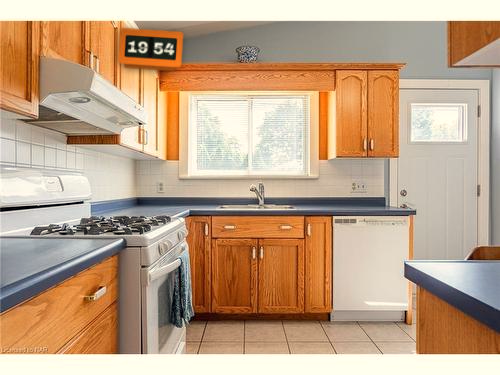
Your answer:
T19:54
